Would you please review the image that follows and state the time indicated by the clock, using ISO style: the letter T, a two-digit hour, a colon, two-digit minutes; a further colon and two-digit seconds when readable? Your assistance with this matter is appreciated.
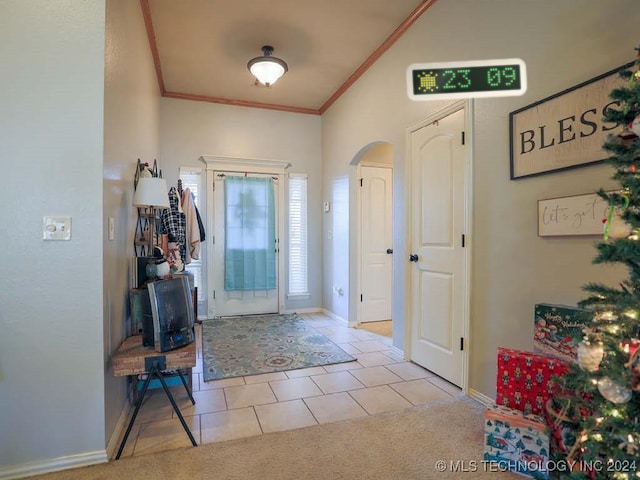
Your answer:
T23:09
